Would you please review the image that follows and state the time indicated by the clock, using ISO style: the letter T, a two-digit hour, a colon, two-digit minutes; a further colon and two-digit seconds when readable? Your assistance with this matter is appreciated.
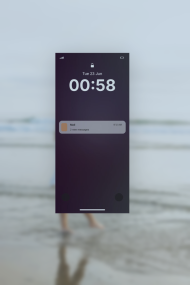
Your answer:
T00:58
